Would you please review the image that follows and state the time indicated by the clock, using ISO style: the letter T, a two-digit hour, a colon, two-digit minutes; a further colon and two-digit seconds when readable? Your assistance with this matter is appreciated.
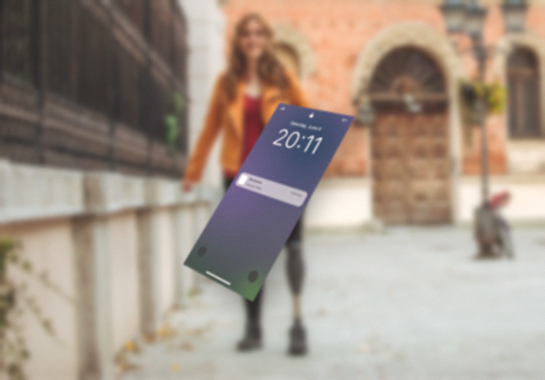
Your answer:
T20:11
